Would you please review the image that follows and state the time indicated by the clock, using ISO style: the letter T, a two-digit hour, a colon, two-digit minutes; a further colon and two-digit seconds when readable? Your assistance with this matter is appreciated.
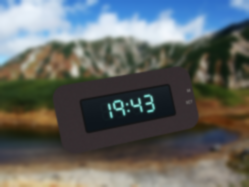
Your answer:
T19:43
